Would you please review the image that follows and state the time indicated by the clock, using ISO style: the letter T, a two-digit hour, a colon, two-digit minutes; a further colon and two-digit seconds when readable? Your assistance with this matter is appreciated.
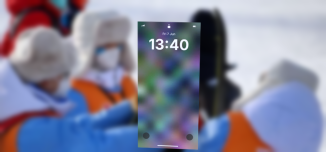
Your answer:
T13:40
